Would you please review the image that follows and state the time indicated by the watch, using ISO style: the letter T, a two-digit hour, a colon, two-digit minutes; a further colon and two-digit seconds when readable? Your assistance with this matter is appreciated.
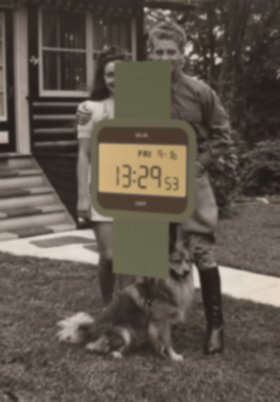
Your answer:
T13:29:53
